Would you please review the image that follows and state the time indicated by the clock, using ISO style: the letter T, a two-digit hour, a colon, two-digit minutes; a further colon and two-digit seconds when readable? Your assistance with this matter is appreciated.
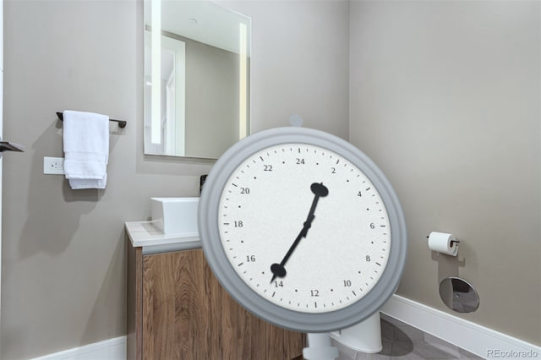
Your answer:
T01:36
